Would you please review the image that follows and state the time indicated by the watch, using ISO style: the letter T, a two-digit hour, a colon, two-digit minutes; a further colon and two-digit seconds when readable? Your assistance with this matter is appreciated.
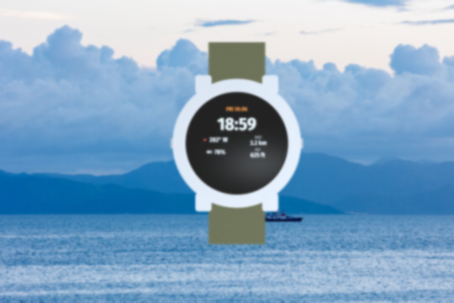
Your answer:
T18:59
